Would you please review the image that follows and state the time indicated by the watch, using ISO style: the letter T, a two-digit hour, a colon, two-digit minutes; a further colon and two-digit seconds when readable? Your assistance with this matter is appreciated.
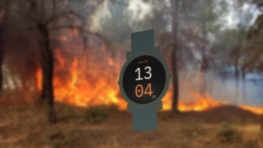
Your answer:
T13:04
